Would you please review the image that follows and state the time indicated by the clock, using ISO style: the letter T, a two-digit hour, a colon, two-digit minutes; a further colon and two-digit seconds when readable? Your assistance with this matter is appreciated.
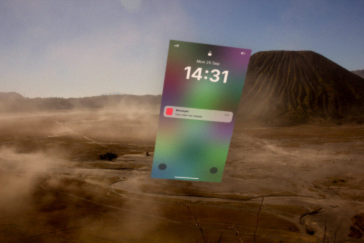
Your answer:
T14:31
